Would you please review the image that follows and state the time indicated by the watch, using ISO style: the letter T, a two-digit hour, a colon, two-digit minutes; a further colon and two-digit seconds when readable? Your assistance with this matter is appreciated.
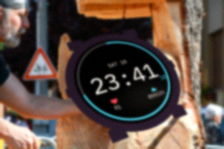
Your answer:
T23:41
